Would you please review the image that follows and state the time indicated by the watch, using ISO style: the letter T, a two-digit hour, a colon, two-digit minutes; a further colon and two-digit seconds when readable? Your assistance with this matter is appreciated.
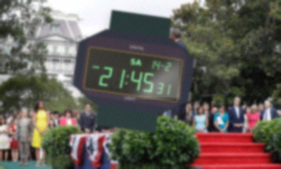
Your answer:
T21:45
